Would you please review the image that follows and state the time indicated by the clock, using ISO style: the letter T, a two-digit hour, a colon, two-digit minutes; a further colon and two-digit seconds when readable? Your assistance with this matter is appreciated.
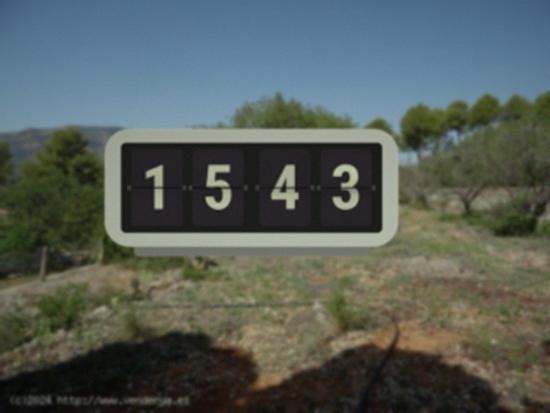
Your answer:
T15:43
